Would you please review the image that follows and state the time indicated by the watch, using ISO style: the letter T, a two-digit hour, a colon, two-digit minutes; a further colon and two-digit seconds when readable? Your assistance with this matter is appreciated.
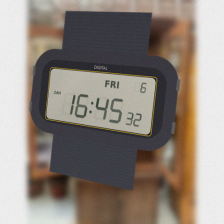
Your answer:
T16:45:32
